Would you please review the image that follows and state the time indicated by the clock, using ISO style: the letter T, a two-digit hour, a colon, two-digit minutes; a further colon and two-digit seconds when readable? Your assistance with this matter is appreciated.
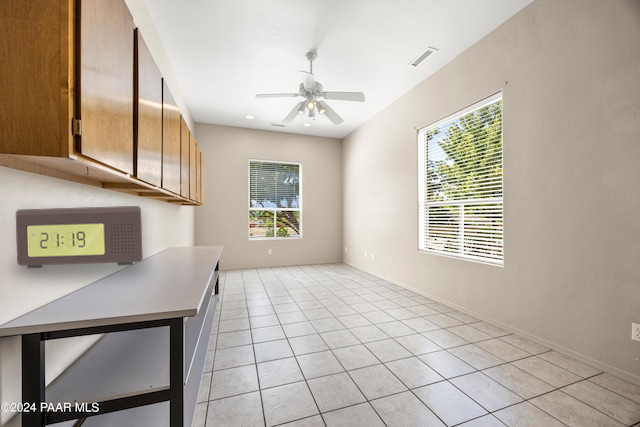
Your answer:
T21:19
